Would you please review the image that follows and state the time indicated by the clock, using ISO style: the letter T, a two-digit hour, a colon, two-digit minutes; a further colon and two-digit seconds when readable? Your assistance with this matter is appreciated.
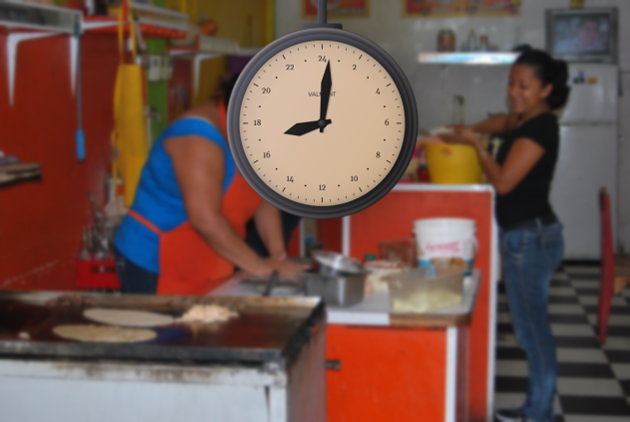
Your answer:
T17:01
